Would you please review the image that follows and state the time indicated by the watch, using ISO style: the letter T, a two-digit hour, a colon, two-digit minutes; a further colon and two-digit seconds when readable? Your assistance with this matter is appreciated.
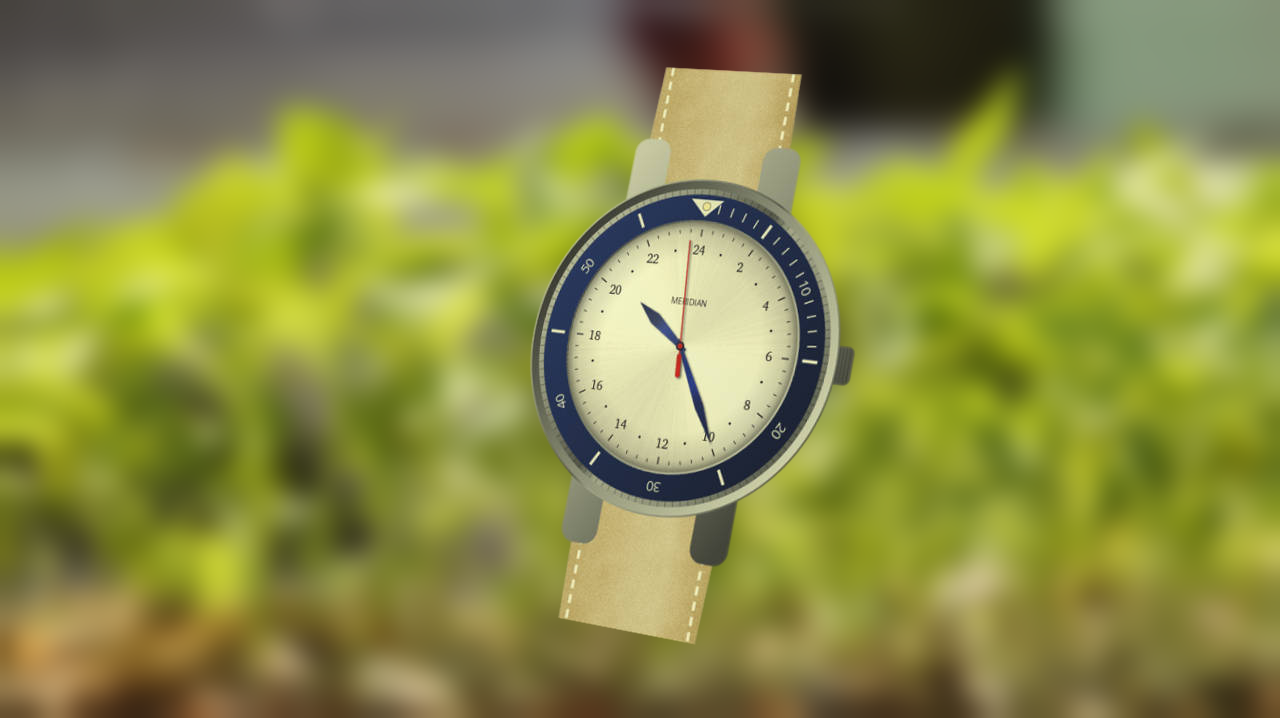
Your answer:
T20:24:59
